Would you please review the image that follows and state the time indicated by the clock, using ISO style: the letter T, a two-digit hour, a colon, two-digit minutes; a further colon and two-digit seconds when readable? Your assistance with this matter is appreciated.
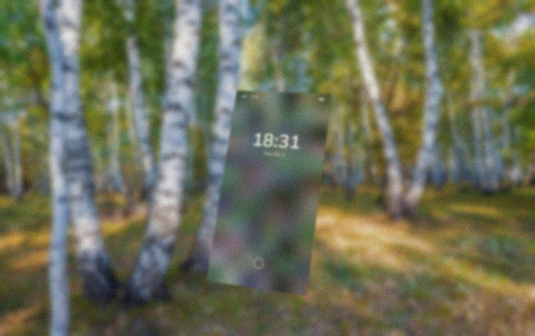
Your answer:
T18:31
